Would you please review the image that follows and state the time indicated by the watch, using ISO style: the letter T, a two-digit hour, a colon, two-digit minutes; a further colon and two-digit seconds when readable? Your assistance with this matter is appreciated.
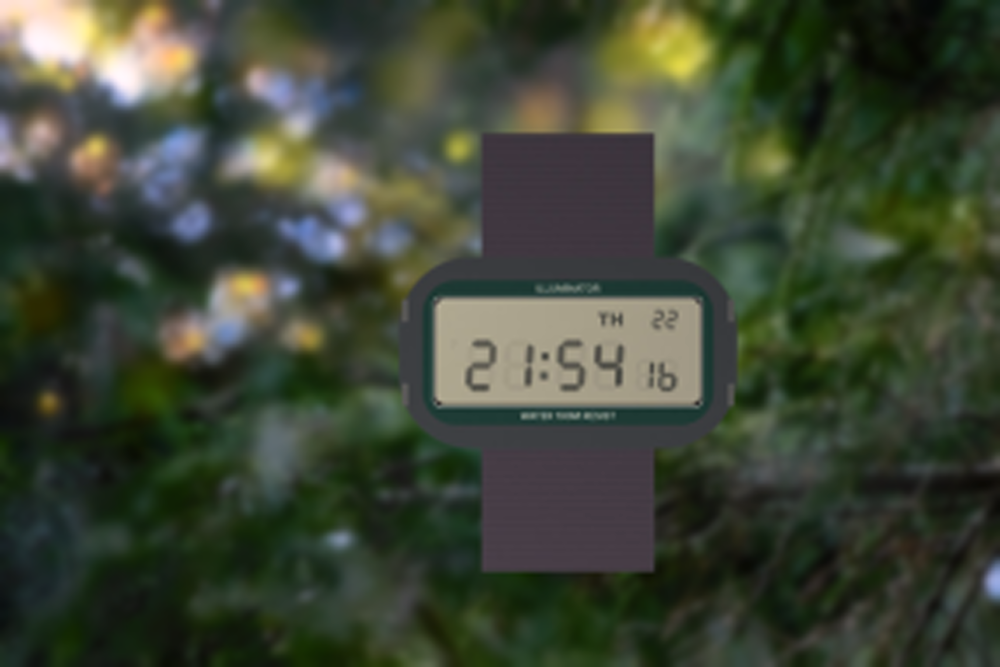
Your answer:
T21:54:16
